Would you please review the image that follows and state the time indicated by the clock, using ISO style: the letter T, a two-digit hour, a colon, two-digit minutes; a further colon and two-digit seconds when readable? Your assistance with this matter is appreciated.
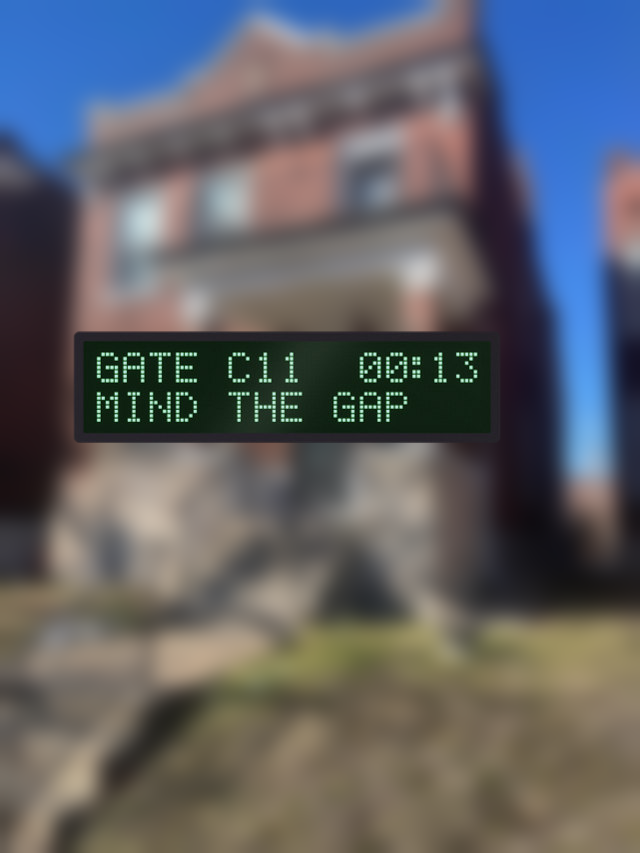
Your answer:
T00:13
